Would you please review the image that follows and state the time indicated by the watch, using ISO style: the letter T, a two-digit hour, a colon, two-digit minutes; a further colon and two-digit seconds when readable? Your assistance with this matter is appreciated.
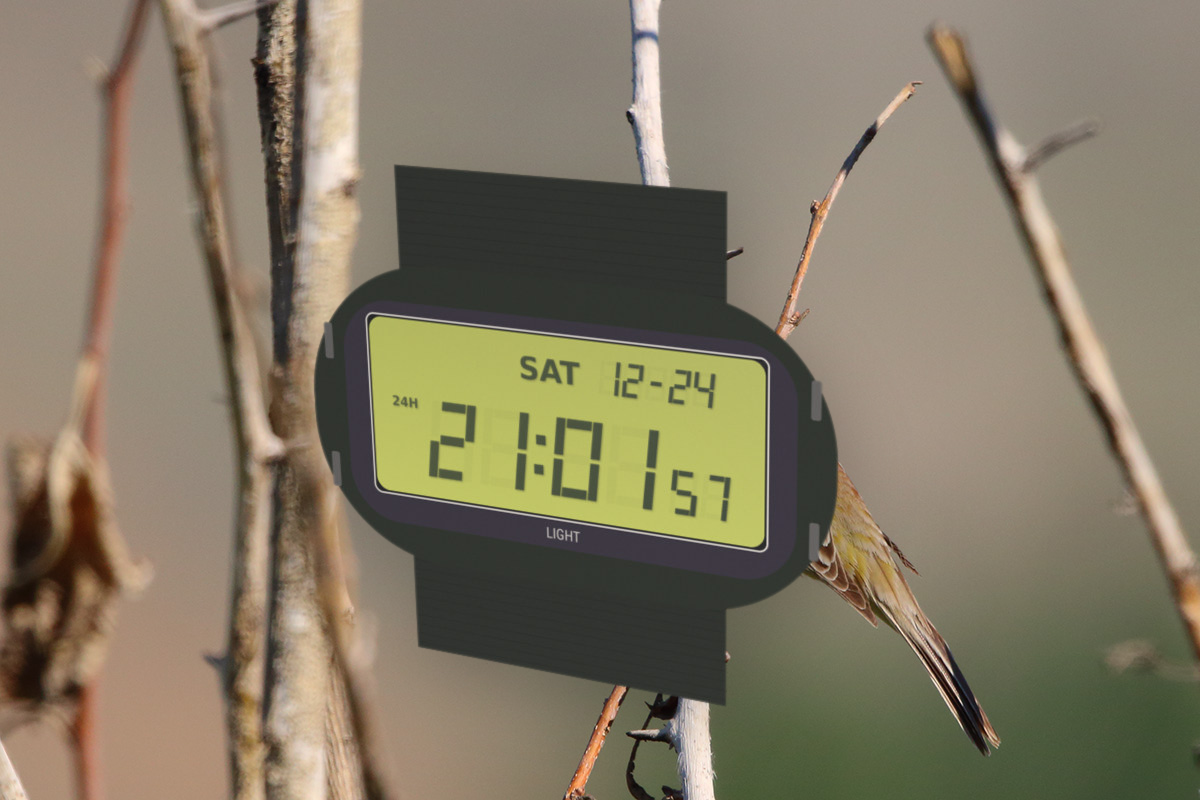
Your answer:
T21:01:57
